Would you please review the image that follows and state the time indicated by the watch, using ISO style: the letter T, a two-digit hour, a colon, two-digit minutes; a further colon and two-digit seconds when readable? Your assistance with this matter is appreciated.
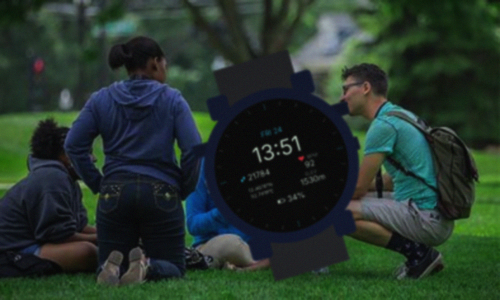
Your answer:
T13:51
